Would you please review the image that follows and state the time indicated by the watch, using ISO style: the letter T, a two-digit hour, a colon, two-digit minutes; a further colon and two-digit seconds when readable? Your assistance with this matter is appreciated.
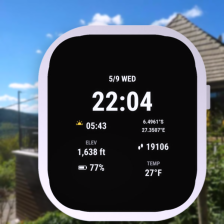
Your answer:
T22:04
